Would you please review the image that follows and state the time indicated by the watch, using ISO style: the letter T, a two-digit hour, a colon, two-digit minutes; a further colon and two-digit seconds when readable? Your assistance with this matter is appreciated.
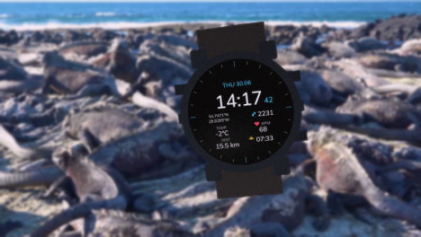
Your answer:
T14:17:42
